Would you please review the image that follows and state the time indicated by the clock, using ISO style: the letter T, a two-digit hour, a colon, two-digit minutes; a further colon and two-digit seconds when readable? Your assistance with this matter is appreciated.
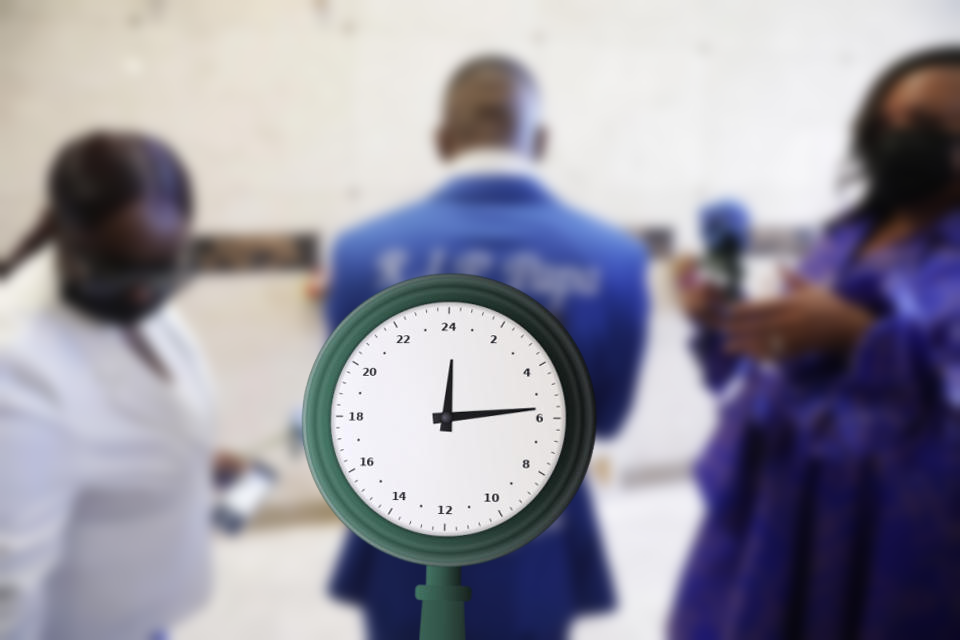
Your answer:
T00:14
